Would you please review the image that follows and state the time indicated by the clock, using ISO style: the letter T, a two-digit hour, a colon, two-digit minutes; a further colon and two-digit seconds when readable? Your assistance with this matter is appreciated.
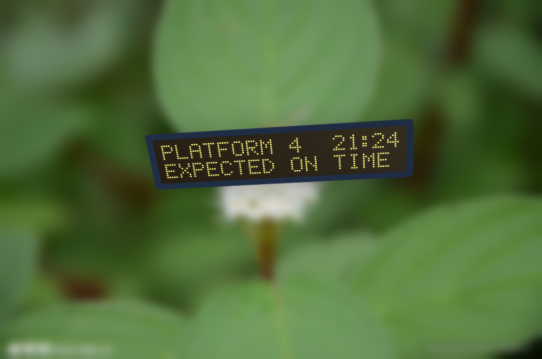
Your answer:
T21:24
